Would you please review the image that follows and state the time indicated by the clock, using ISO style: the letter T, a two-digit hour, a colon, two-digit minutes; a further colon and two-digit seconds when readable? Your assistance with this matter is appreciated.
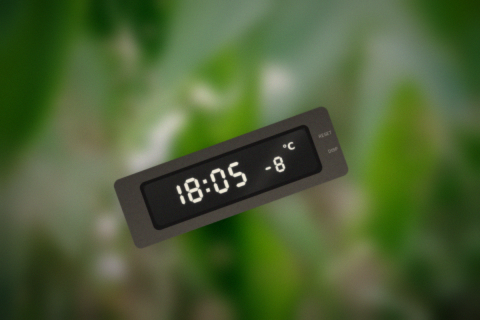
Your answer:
T18:05
